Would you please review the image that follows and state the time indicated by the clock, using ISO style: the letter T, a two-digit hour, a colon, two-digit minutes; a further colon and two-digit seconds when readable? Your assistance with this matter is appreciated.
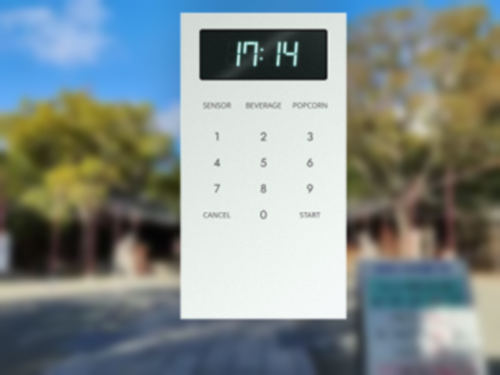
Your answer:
T17:14
